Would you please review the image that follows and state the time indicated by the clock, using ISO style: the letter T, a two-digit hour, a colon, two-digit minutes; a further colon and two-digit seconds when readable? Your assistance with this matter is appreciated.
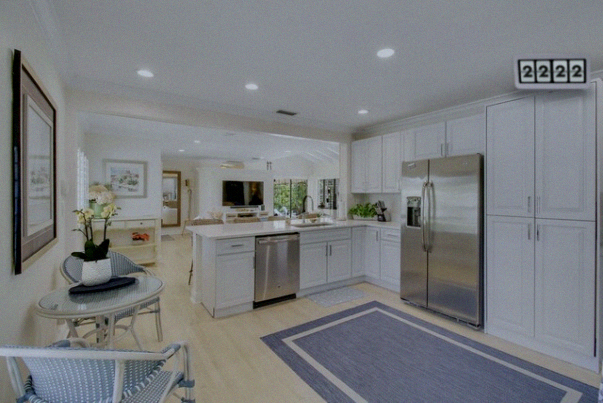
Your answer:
T22:22
